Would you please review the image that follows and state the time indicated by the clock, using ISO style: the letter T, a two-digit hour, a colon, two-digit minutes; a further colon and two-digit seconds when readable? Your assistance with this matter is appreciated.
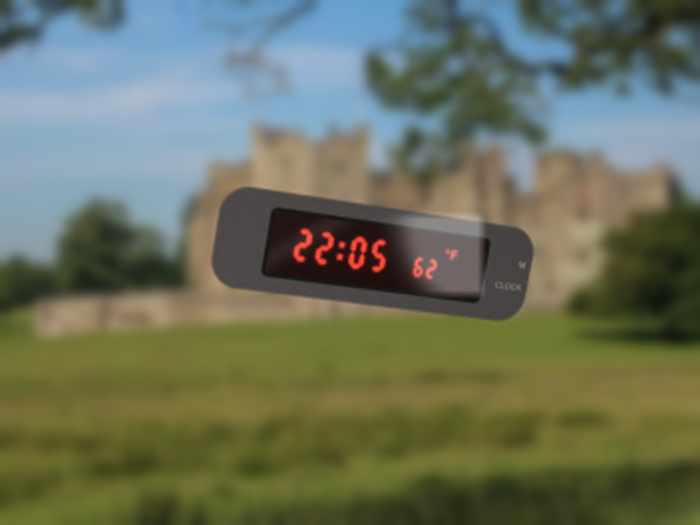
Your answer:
T22:05
